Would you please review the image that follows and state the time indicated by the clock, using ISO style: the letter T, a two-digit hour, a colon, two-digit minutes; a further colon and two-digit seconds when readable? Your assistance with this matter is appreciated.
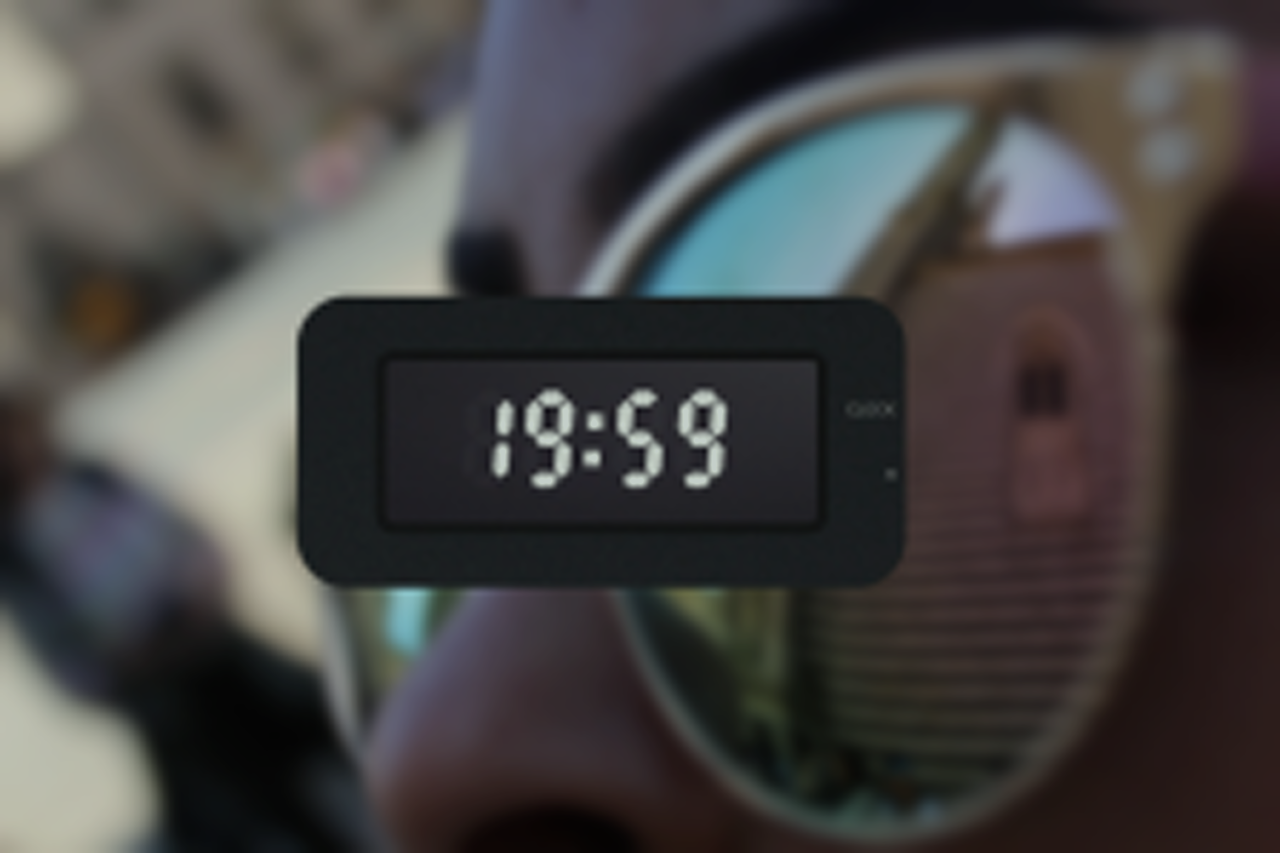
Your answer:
T19:59
